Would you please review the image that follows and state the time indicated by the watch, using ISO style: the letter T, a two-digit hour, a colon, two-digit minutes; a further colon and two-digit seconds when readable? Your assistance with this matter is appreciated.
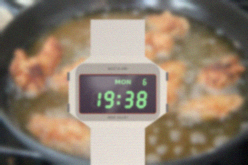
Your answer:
T19:38
